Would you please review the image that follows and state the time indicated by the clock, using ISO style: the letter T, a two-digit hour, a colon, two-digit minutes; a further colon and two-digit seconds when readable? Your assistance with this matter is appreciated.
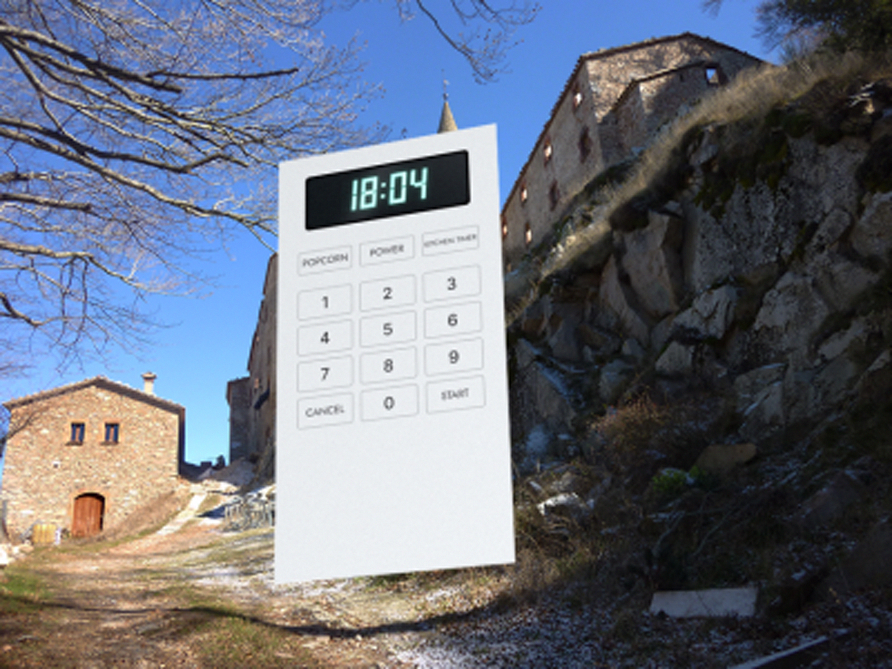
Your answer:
T18:04
